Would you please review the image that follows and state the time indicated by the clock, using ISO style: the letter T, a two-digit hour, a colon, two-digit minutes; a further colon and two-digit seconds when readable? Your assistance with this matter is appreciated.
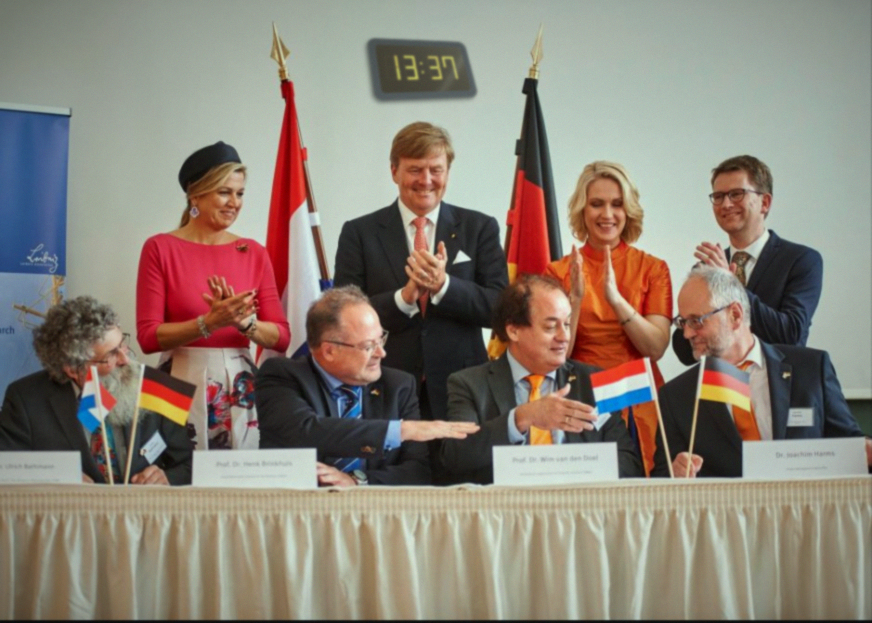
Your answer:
T13:37
